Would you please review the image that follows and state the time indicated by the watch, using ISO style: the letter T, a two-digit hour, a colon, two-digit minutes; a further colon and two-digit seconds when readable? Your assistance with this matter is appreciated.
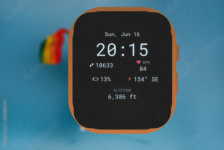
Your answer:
T20:15
